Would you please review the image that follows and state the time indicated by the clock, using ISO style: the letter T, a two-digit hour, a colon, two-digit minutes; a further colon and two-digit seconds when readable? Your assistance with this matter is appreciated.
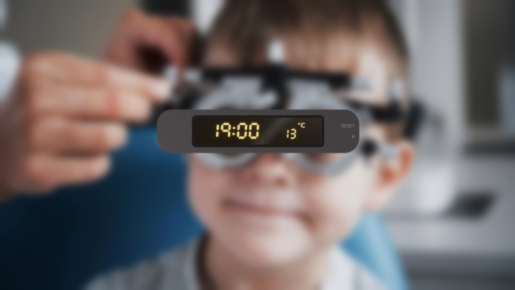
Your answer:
T19:00
